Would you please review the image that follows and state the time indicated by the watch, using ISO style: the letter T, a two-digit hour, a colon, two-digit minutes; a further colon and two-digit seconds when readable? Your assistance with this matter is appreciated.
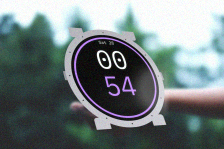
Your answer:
T00:54
